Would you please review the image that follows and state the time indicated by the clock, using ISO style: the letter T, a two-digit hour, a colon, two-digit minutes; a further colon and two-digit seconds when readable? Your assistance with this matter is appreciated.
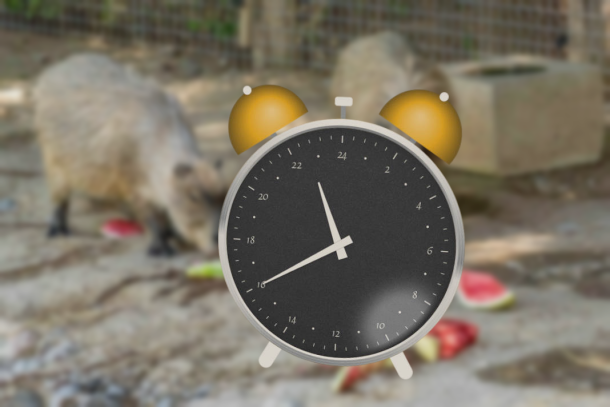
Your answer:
T22:40
